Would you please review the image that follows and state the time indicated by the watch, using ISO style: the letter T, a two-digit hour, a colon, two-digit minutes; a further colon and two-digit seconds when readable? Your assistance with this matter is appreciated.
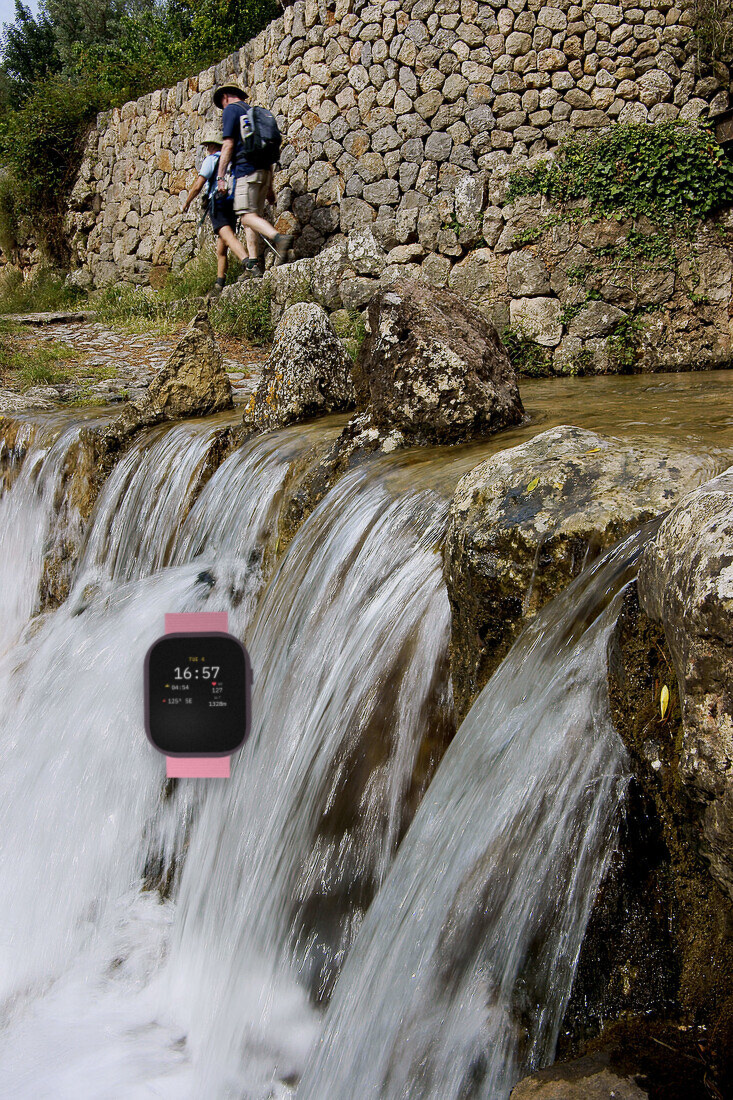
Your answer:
T16:57
